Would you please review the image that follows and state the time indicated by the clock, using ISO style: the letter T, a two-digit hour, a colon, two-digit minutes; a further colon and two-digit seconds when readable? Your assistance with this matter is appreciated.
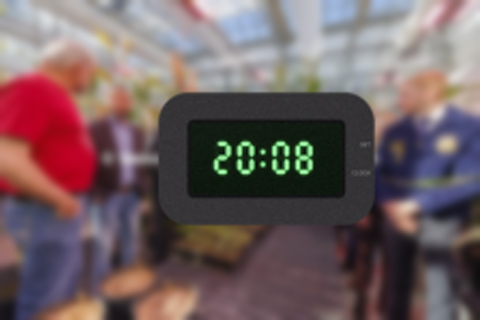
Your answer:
T20:08
